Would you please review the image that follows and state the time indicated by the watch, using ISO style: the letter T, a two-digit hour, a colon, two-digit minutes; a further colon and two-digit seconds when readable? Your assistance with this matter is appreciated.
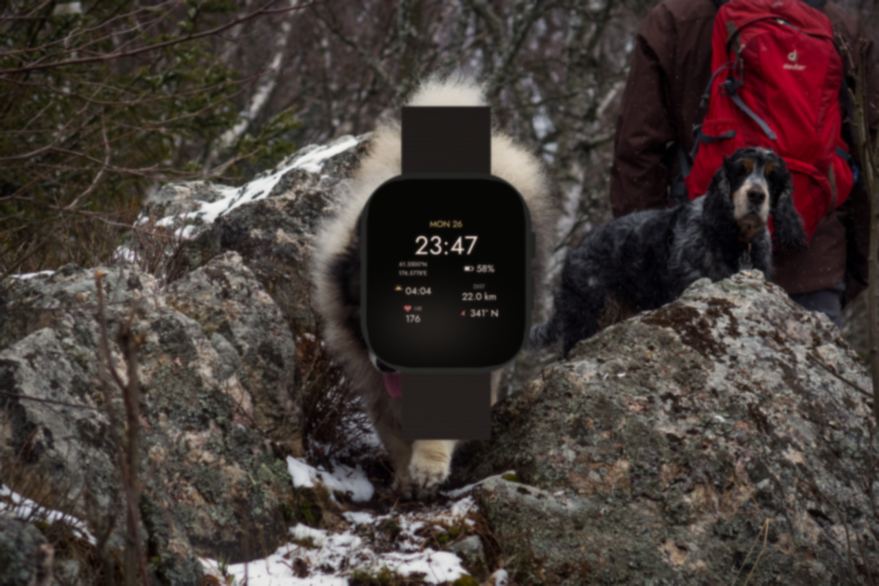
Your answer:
T23:47
